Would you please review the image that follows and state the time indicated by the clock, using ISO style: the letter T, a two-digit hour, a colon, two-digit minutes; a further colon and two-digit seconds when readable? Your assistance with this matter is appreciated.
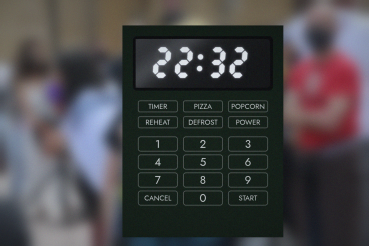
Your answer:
T22:32
